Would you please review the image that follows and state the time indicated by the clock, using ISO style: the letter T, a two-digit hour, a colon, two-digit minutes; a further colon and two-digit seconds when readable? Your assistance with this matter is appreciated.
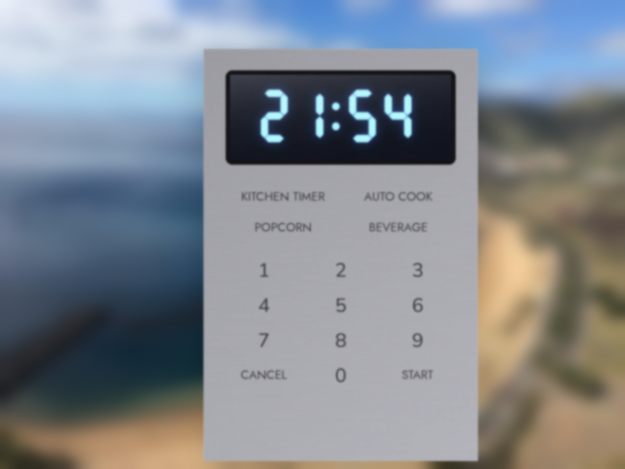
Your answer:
T21:54
